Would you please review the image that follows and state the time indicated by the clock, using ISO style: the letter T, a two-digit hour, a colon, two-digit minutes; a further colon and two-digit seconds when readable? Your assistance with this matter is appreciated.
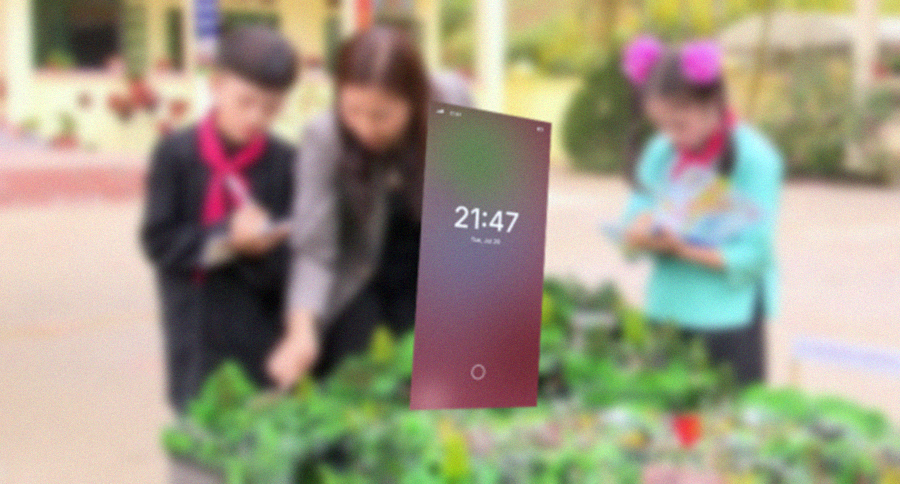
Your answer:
T21:47
